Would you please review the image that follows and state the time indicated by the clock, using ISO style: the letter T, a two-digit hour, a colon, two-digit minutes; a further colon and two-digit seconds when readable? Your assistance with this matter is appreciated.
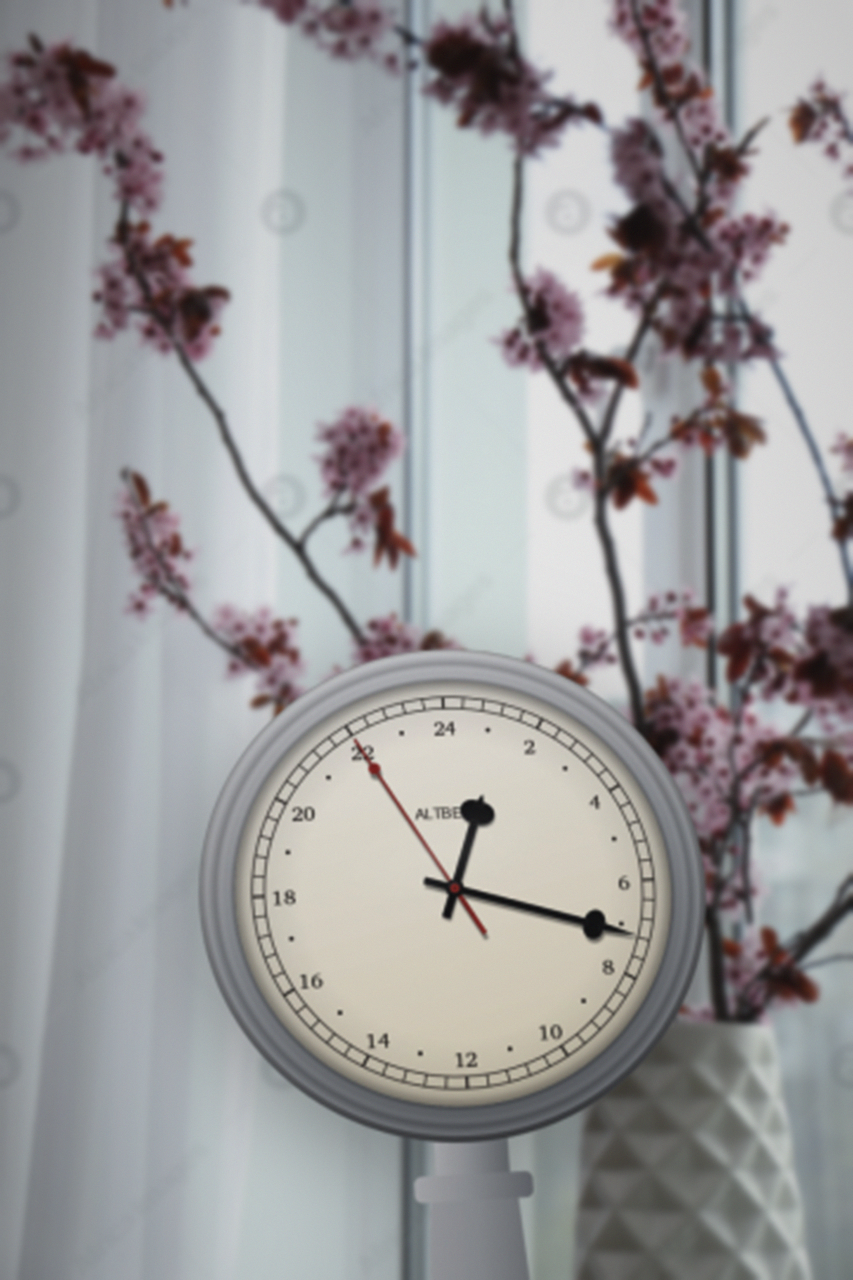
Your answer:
T01:17:55
